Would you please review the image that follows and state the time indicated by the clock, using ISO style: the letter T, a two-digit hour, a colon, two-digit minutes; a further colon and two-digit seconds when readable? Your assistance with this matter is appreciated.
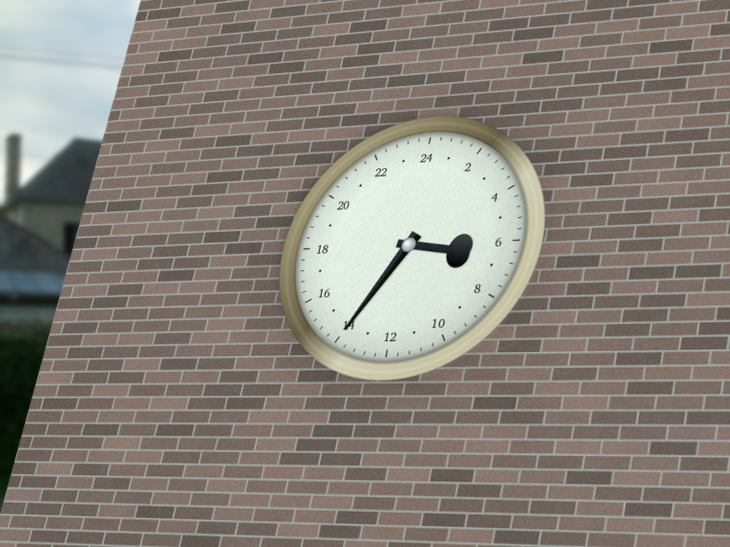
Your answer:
T06:35
